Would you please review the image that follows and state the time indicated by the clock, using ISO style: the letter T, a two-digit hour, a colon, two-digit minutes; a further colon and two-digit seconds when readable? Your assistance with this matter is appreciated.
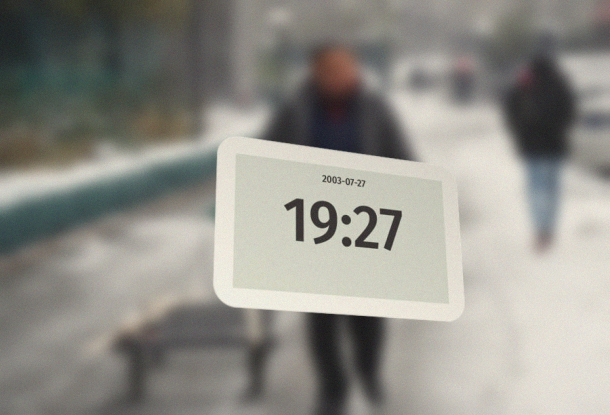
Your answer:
T19:27
